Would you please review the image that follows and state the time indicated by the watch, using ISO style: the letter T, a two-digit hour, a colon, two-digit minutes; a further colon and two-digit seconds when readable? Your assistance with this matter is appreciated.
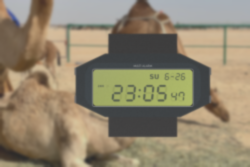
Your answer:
T23:05:47
